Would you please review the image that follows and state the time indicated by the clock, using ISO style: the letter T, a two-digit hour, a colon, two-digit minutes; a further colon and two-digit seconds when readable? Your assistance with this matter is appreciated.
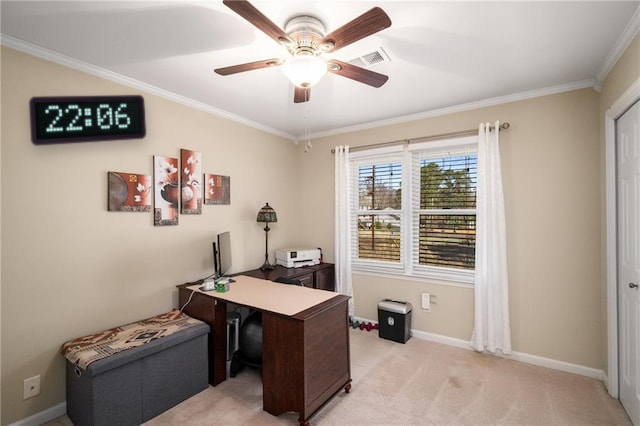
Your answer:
T22:06
